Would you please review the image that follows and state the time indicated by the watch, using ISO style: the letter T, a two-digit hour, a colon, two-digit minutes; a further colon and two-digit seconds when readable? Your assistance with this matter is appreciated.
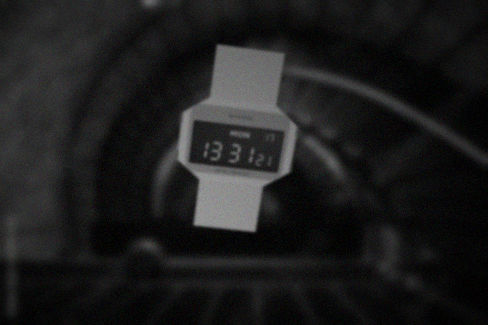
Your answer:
T13:31
